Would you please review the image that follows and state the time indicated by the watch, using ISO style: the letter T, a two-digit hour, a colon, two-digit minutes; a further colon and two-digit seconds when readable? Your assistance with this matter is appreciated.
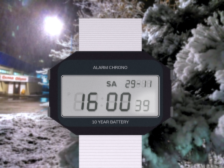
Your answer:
T16:00:39
